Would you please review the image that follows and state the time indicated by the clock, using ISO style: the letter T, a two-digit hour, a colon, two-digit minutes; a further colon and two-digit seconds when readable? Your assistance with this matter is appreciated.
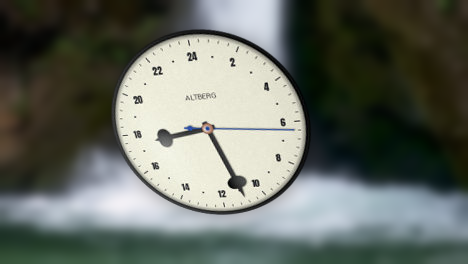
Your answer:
T17:27:16
